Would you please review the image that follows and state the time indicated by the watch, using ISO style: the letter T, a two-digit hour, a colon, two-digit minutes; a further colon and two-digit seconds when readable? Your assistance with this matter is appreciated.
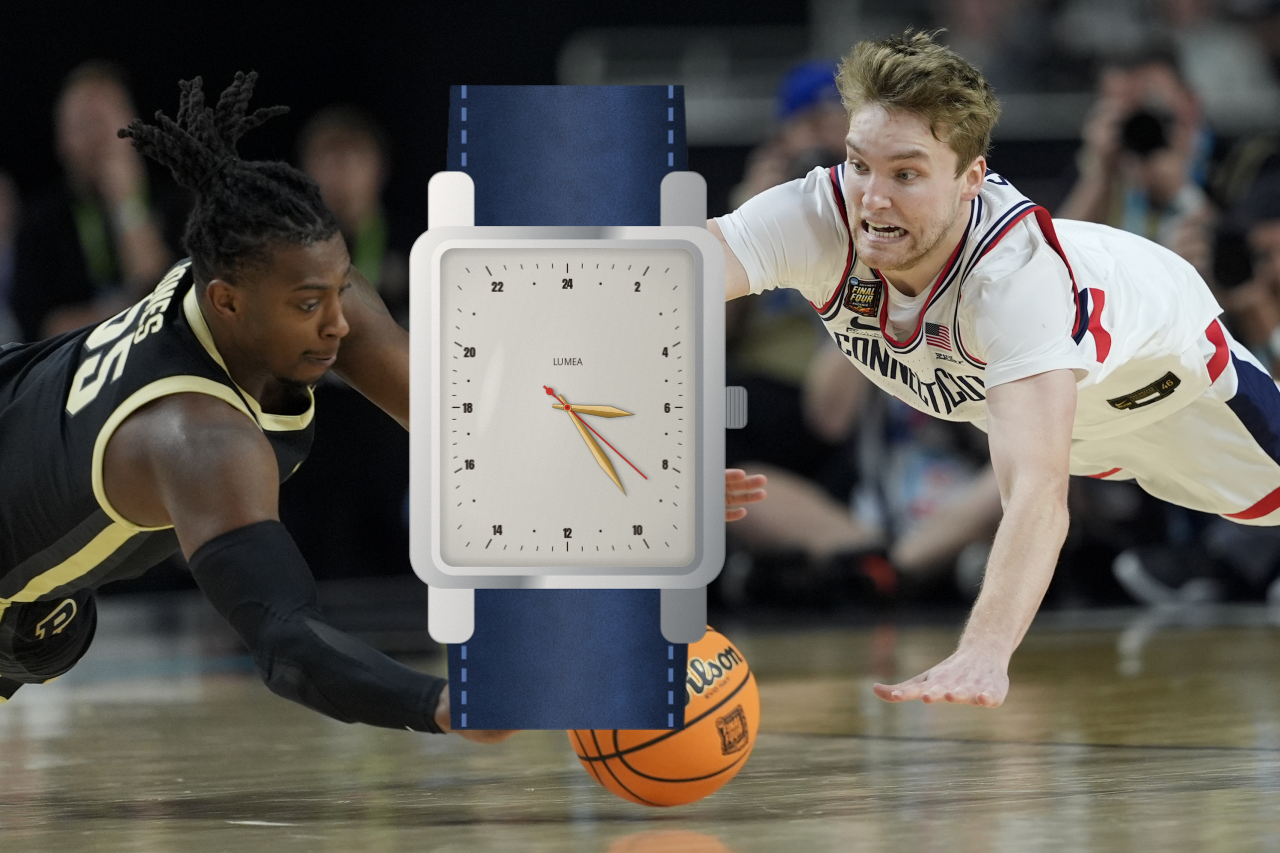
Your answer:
T06:24:22
